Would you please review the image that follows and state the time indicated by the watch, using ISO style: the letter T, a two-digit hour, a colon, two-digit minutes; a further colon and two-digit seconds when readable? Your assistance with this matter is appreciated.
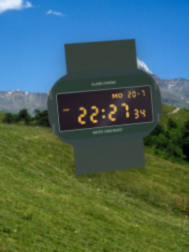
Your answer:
T22:27:34
